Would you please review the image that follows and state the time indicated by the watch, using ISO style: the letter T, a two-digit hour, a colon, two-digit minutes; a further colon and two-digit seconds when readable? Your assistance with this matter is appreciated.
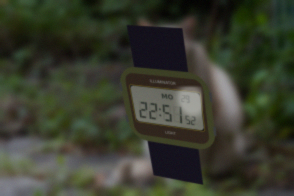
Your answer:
T22:51
